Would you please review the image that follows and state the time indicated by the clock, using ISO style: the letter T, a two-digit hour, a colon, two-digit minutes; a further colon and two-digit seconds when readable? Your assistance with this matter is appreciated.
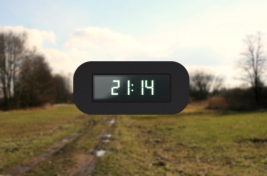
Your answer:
T21:14
